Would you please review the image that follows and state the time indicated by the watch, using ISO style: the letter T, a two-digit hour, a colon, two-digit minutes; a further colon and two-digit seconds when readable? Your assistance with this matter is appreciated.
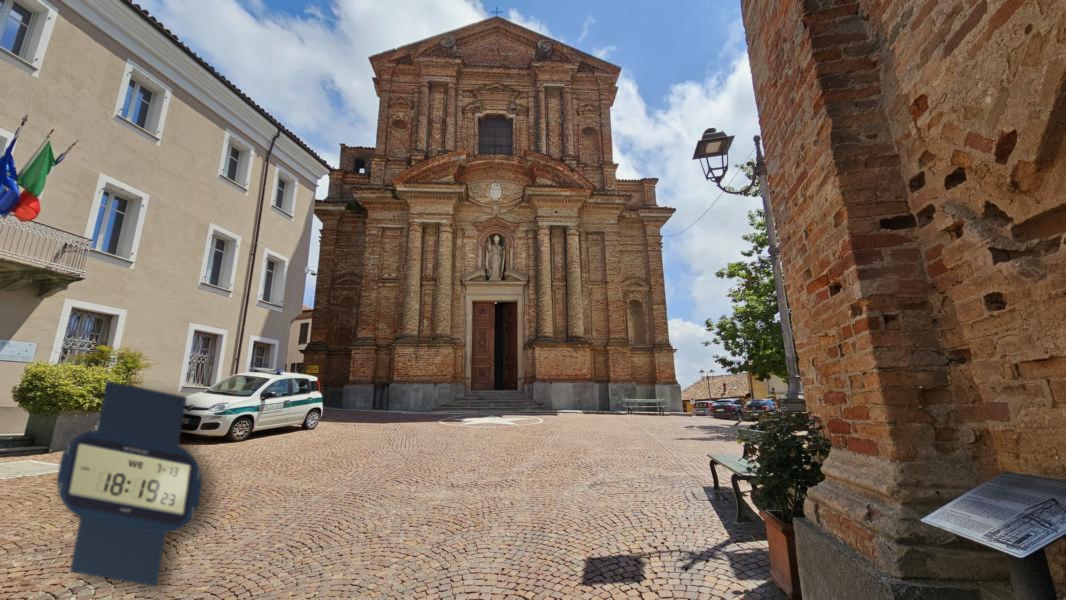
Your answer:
T18:19:23
